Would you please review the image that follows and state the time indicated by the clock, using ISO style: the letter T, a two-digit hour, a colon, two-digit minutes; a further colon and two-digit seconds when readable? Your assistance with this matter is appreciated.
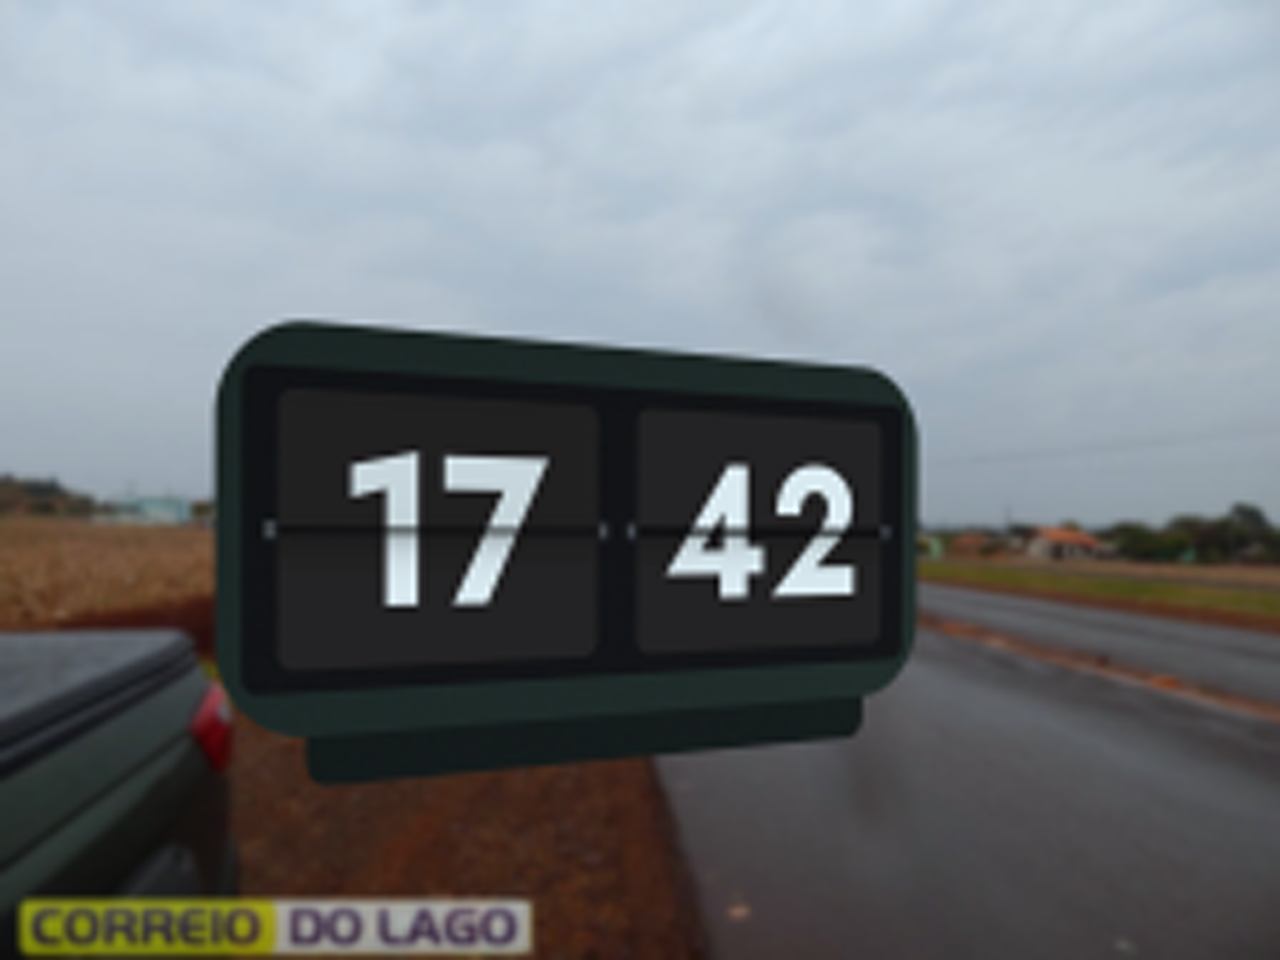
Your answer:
T17:42
